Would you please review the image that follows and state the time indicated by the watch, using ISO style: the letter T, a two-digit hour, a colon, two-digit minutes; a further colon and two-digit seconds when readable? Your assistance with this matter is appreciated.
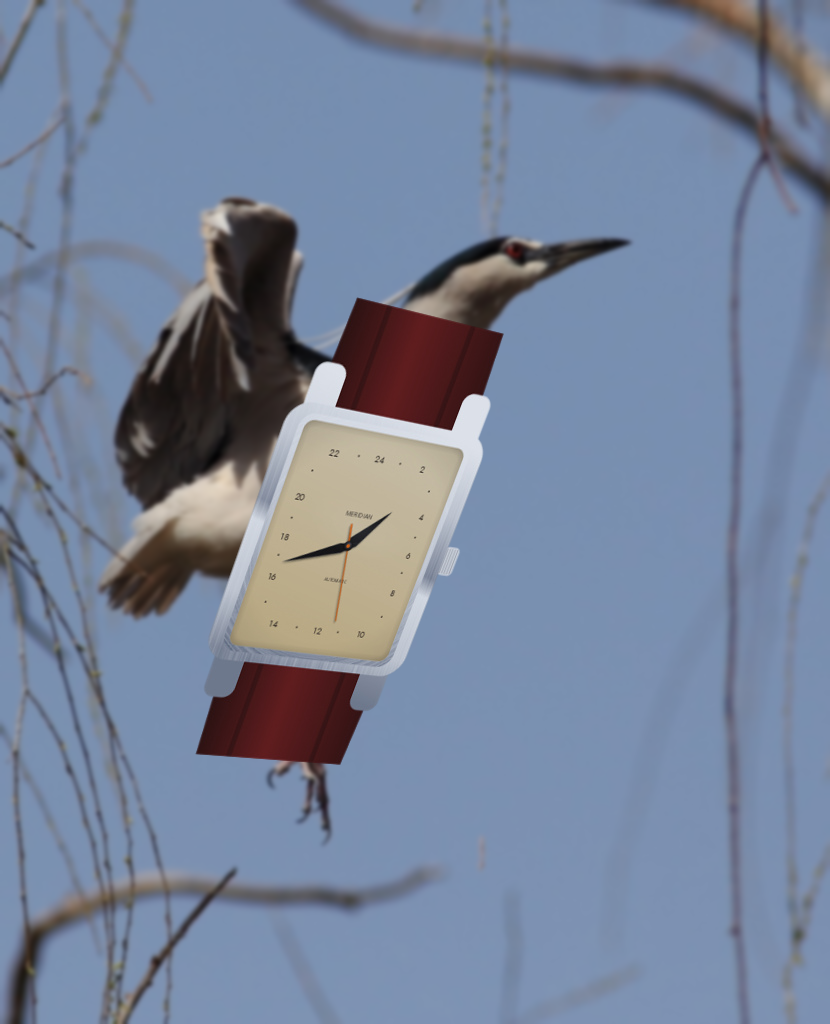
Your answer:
T02:41:28
